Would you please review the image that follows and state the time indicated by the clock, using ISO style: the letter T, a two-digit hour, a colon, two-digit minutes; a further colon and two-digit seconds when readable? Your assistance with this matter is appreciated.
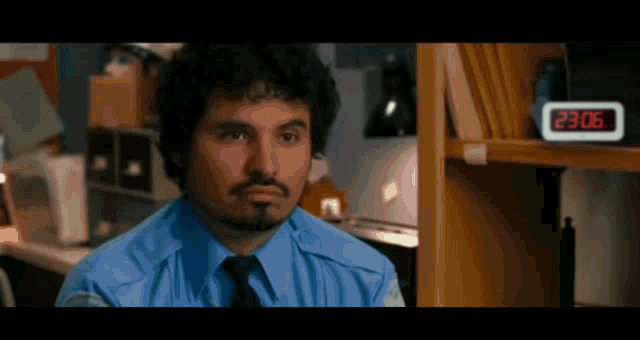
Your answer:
T23:06
